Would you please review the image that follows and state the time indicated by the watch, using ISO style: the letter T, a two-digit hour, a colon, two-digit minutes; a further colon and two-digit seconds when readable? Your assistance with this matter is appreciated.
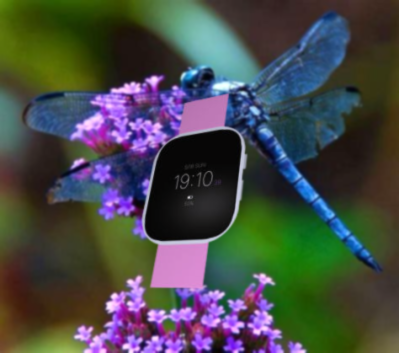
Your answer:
T19:10
